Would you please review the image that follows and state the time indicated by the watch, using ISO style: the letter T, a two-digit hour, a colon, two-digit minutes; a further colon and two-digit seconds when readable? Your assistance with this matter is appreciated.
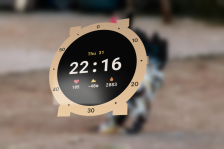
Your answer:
T22:16
